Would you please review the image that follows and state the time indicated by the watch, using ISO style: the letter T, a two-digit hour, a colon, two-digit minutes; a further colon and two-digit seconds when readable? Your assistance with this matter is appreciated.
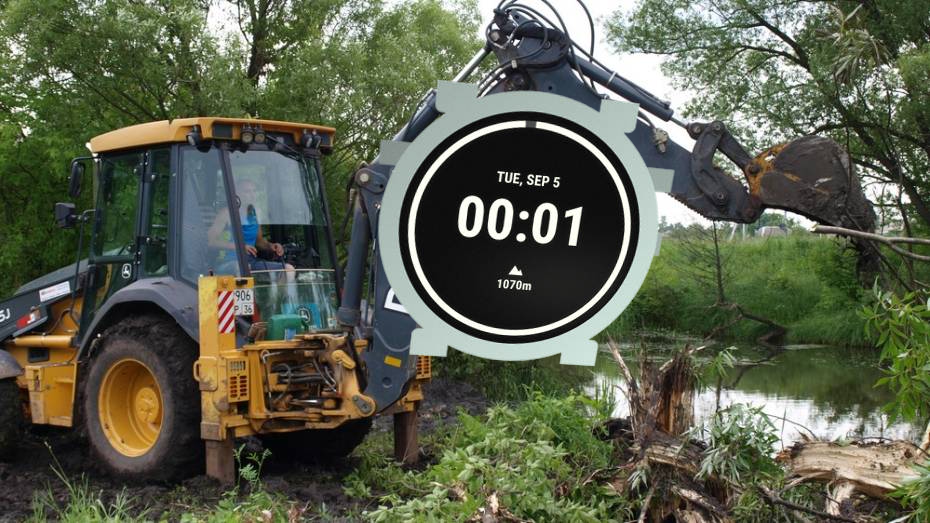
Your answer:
T00:01
